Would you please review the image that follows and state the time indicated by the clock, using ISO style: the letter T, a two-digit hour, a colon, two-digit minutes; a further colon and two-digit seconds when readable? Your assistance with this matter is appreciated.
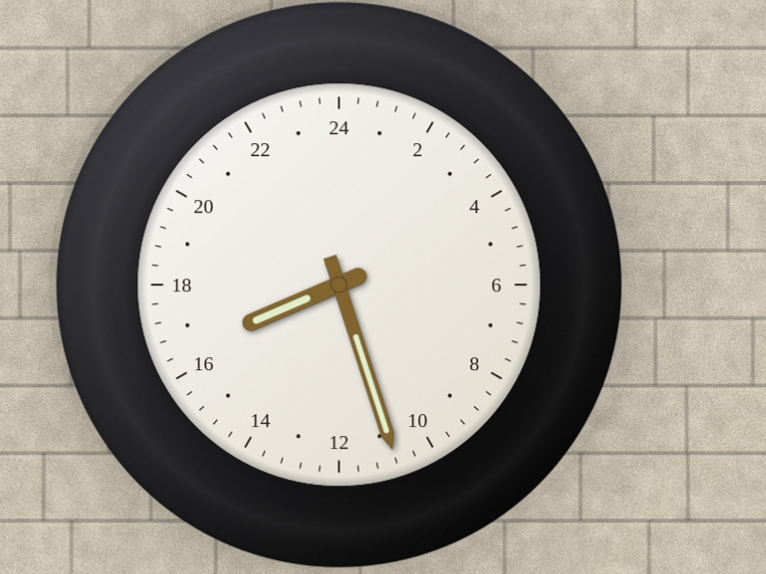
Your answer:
T16:27
